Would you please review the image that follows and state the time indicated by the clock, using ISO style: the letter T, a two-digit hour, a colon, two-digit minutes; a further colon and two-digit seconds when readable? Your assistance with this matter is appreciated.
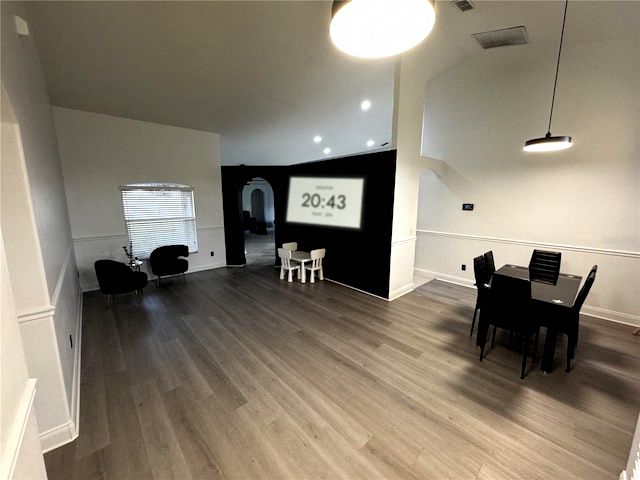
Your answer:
T20:43
